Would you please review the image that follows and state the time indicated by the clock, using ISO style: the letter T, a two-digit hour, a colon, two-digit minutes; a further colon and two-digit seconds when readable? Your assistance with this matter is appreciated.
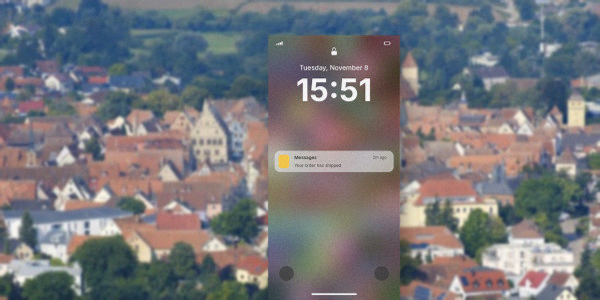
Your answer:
T15:51
